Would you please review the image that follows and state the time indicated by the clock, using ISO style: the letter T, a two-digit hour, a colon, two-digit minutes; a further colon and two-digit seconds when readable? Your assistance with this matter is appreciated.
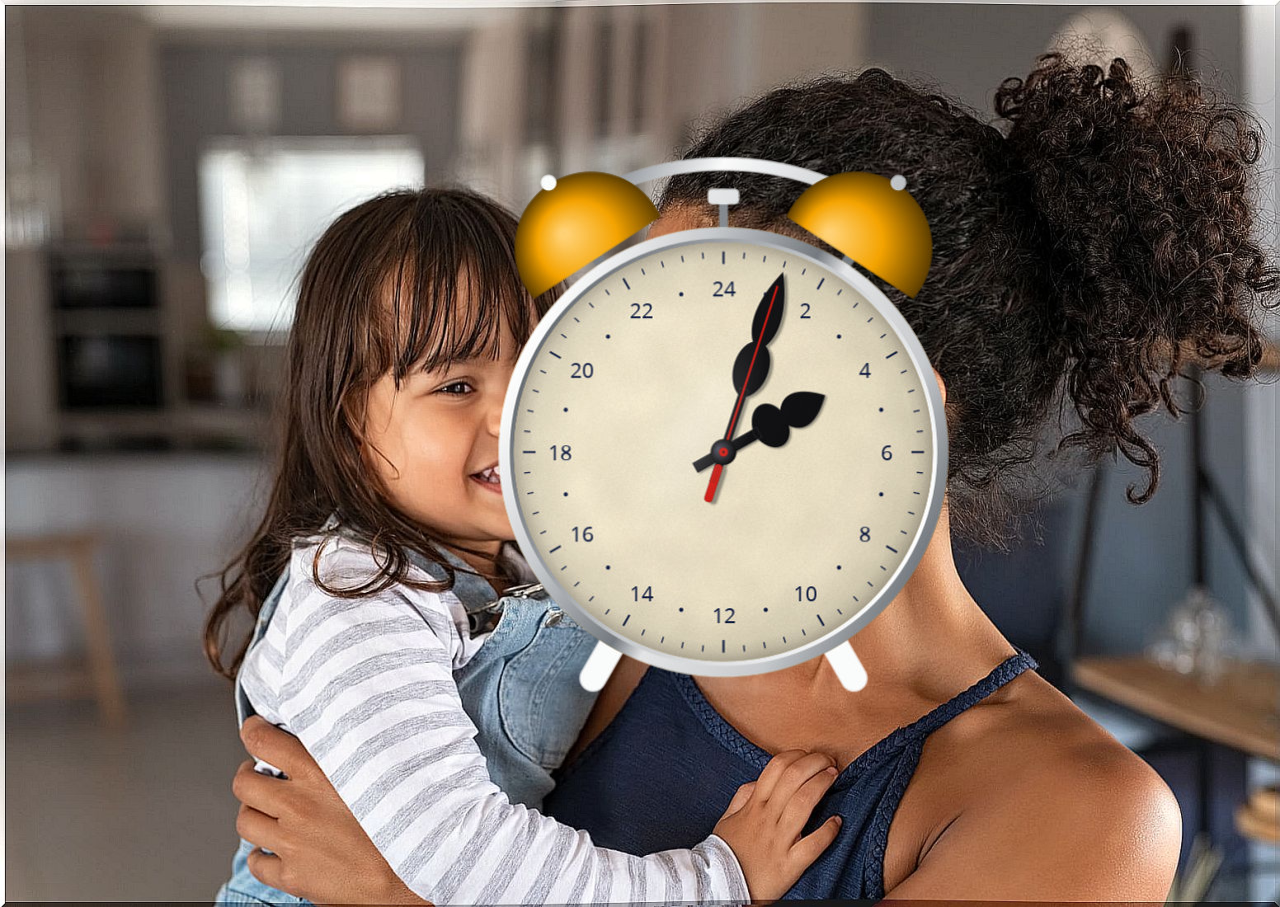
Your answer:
T04:03:03
